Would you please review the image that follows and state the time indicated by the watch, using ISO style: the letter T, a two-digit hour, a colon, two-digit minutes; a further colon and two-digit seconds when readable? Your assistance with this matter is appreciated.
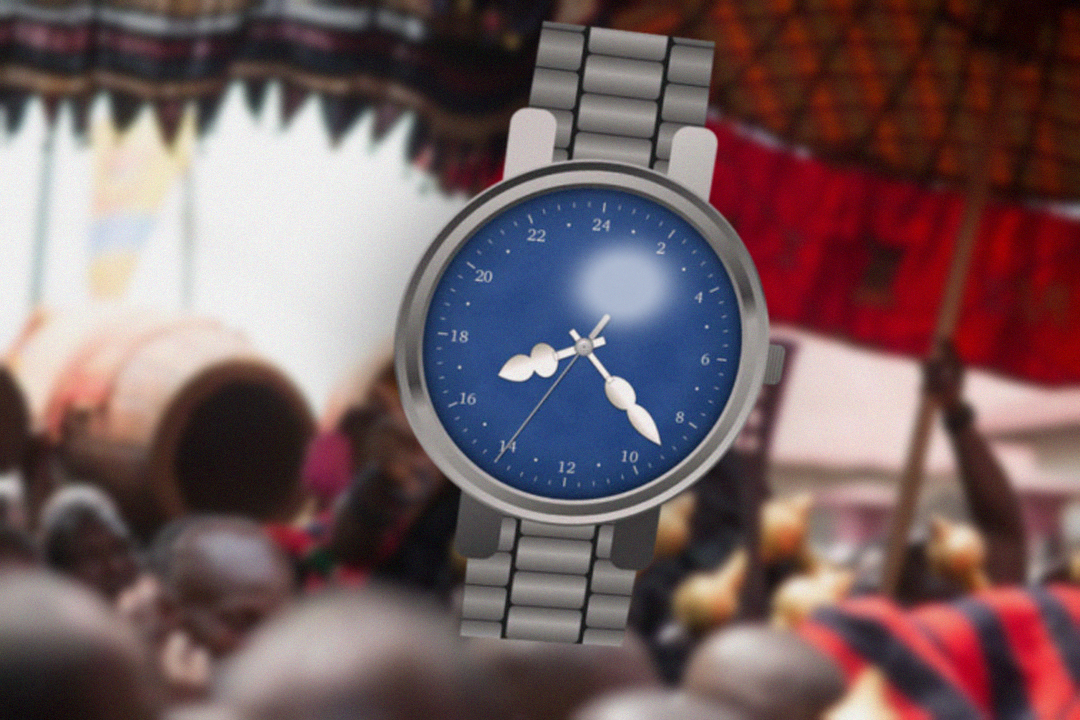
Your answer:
T16:22:35
